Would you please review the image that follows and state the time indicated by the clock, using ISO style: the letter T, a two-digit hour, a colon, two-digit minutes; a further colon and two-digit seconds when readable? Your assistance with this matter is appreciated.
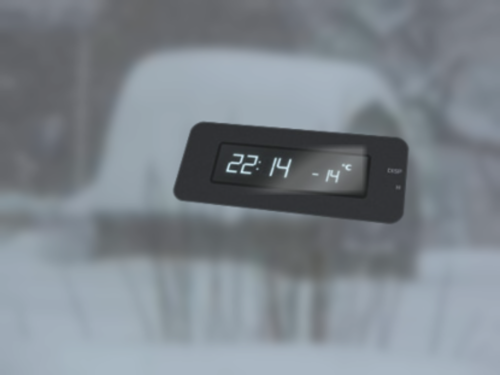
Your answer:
T22:14
